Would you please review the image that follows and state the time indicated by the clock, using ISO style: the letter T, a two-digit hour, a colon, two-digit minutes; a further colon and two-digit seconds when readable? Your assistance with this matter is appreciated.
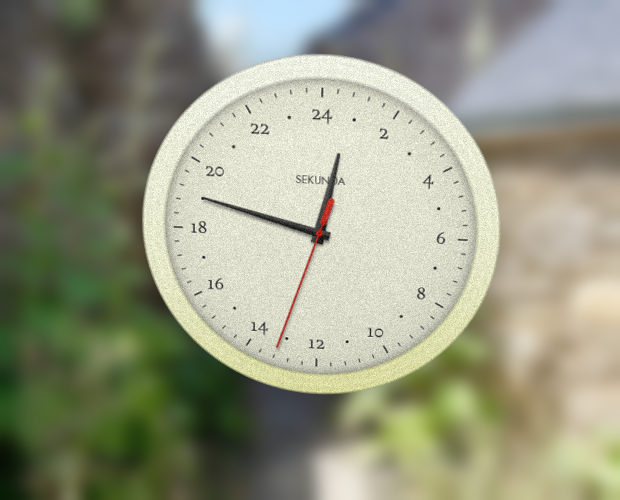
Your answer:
T00:47:33
